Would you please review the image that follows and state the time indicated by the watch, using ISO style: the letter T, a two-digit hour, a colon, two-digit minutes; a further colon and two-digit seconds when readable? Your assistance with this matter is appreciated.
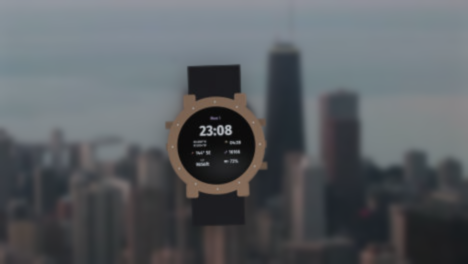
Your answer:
T23:08
